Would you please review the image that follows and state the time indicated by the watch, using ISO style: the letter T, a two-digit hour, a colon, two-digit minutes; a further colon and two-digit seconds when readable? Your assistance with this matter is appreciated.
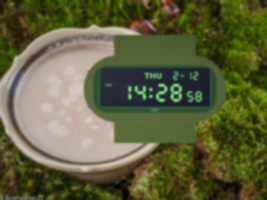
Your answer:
T14:28:58
